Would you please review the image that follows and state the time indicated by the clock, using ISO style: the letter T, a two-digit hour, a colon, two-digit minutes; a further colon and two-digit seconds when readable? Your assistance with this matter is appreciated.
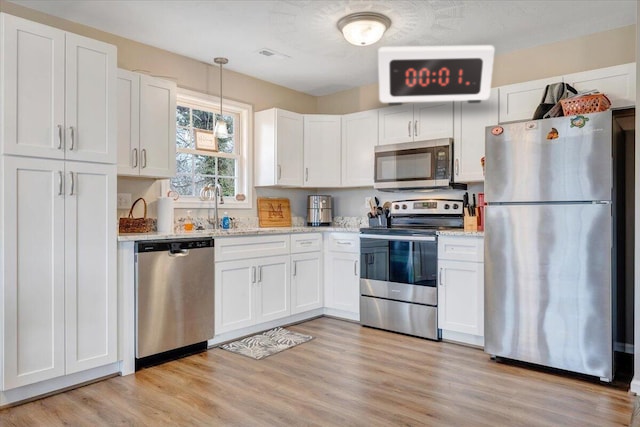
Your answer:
T00:01
